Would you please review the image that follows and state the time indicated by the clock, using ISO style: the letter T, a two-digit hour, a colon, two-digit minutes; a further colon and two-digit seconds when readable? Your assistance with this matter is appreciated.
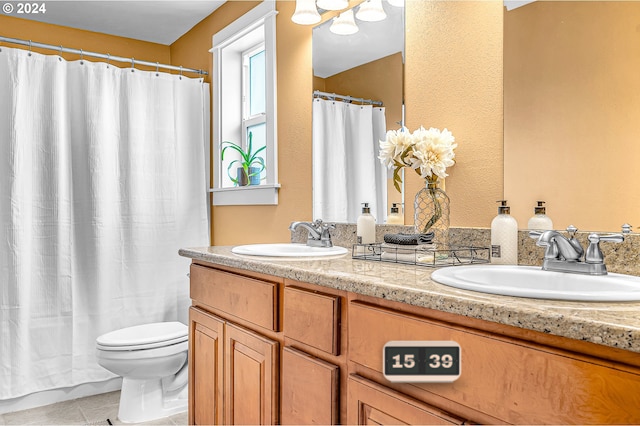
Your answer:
T15:39
